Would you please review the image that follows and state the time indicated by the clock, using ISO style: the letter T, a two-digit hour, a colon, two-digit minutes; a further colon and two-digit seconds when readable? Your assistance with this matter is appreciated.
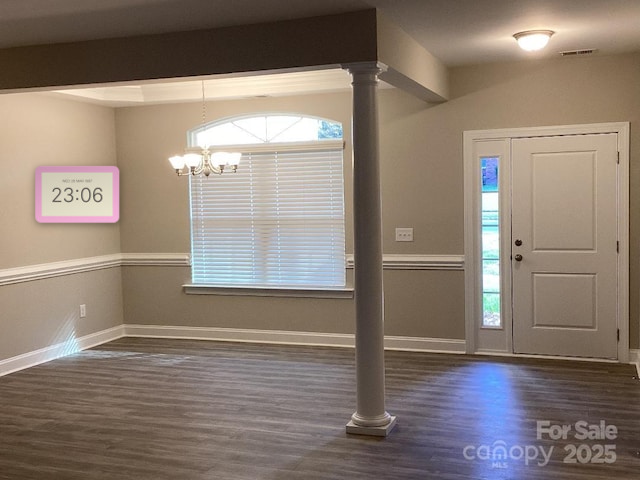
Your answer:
T23:06
